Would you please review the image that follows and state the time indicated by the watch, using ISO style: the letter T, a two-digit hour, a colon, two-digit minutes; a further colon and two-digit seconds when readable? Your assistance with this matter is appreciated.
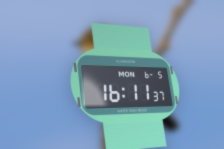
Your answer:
T16:11:37
